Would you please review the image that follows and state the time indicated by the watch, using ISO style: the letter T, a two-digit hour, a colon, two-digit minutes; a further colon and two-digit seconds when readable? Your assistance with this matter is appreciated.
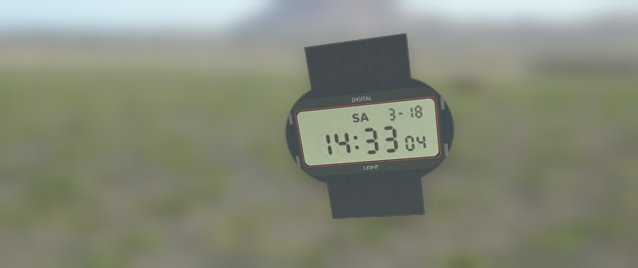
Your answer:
T14:33:04
